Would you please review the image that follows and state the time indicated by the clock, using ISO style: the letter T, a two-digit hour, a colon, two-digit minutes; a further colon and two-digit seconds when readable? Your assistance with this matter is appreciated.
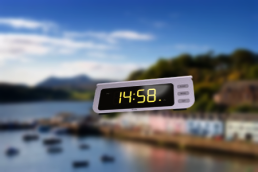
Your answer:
T14:58
